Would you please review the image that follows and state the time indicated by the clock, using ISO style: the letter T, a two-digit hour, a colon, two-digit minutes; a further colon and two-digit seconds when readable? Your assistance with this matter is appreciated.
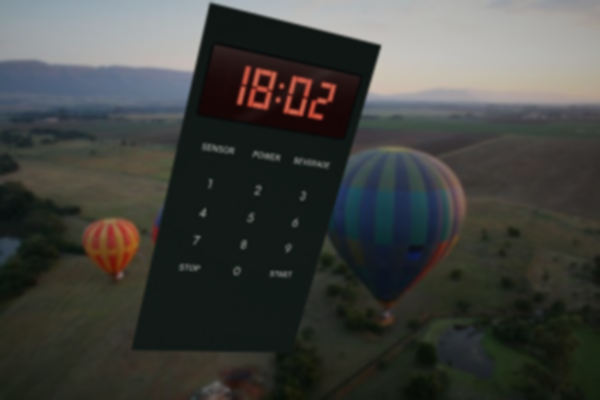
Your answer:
T18:02
